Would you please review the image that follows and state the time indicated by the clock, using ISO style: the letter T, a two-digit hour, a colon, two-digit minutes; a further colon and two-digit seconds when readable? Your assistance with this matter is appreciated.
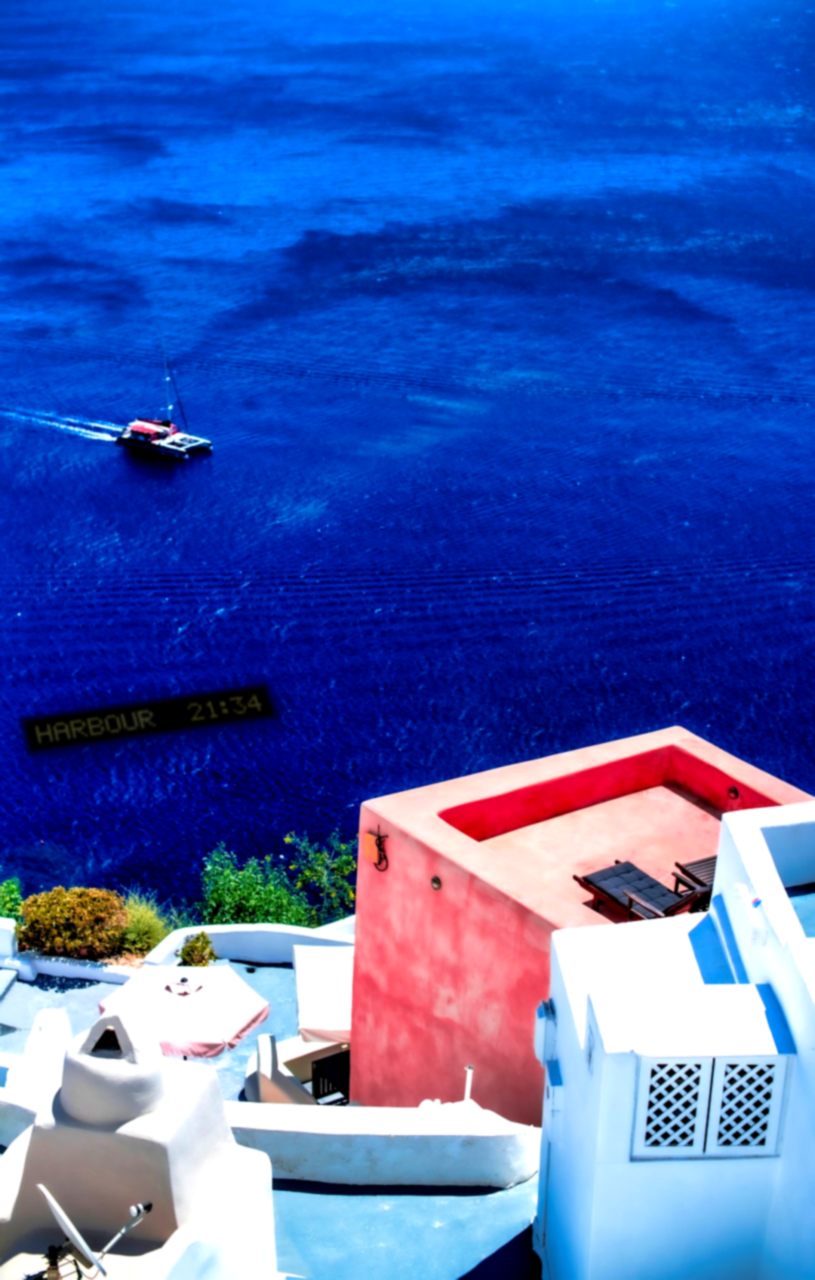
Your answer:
T21:34
